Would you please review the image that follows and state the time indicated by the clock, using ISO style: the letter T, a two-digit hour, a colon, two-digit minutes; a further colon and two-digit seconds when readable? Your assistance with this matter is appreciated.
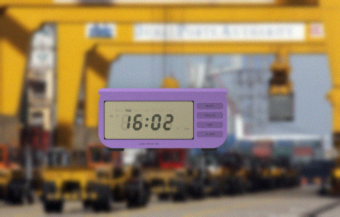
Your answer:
T16:02
